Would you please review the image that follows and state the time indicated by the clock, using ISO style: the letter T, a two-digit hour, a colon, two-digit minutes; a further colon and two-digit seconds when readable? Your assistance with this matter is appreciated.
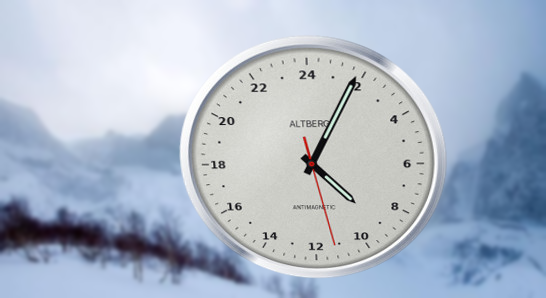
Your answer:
T09:04:28
